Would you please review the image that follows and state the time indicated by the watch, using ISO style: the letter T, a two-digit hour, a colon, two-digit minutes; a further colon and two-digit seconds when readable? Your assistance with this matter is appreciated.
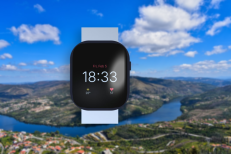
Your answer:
T18:33
